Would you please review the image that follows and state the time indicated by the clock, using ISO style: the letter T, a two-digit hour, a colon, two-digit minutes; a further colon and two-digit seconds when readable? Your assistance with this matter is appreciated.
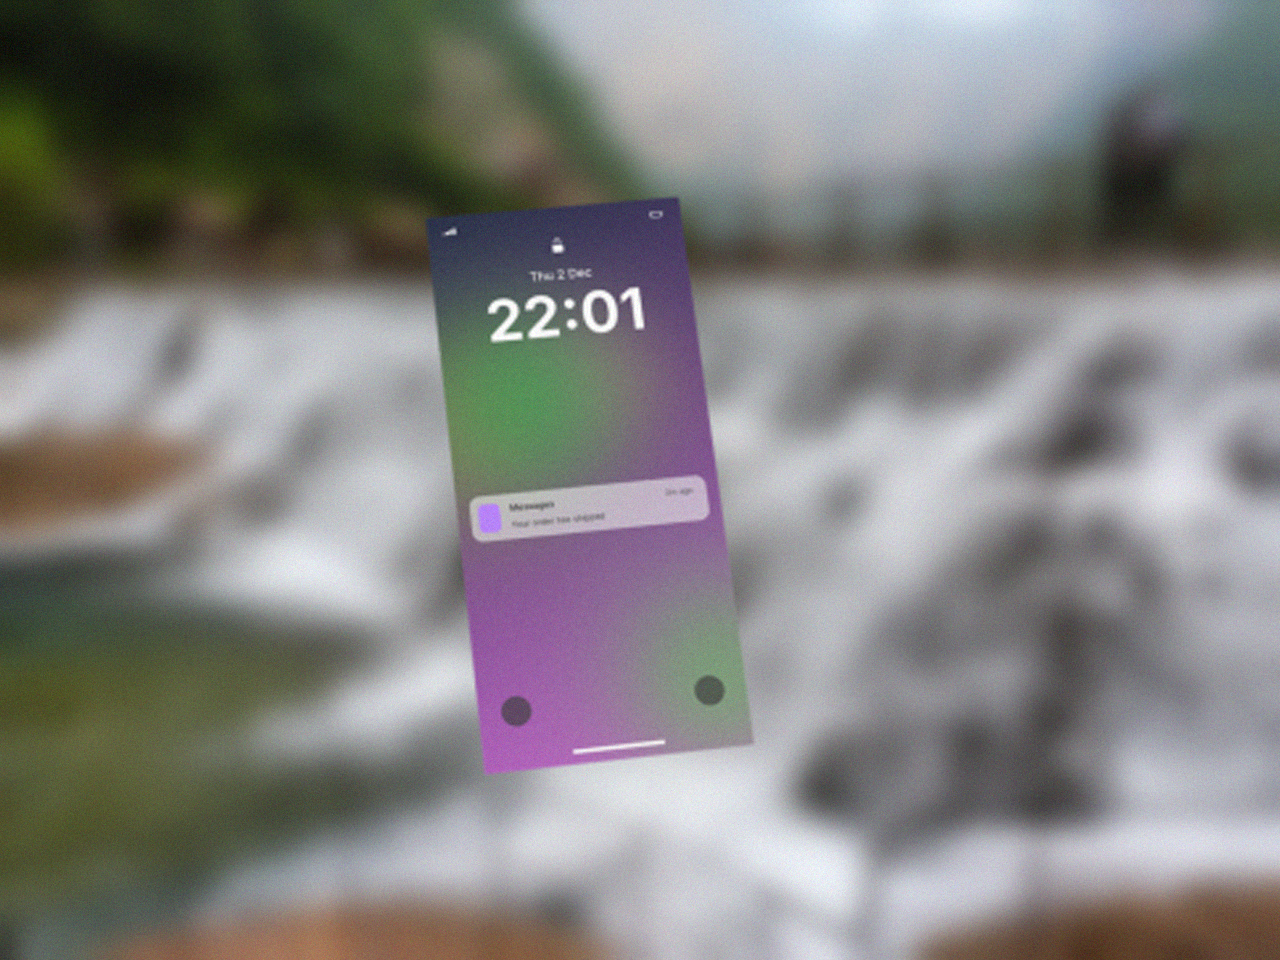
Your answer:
T22:01
